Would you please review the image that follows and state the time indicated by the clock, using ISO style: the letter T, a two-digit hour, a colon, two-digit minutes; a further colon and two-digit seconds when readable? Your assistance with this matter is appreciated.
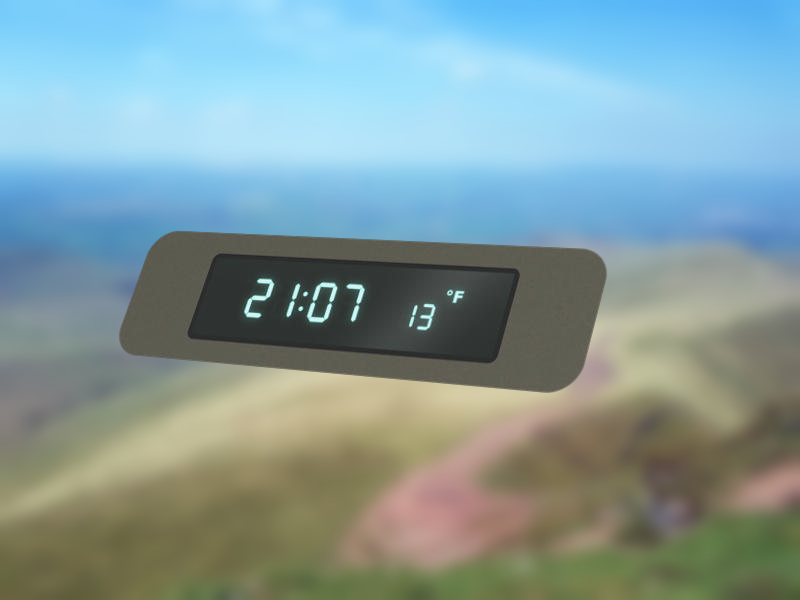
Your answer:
T21:07
